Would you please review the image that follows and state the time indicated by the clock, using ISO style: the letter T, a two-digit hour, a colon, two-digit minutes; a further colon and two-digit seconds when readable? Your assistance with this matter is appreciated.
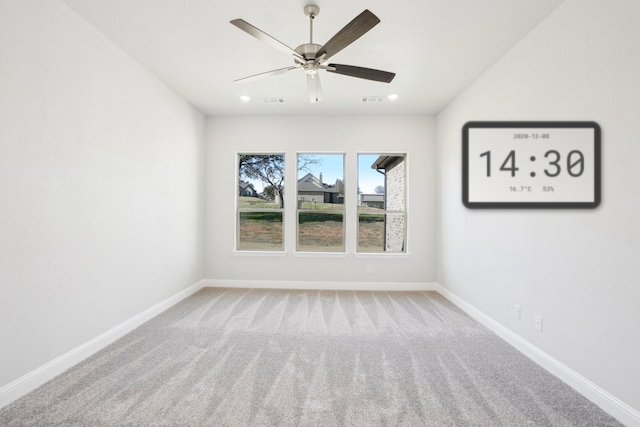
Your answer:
T14:30
